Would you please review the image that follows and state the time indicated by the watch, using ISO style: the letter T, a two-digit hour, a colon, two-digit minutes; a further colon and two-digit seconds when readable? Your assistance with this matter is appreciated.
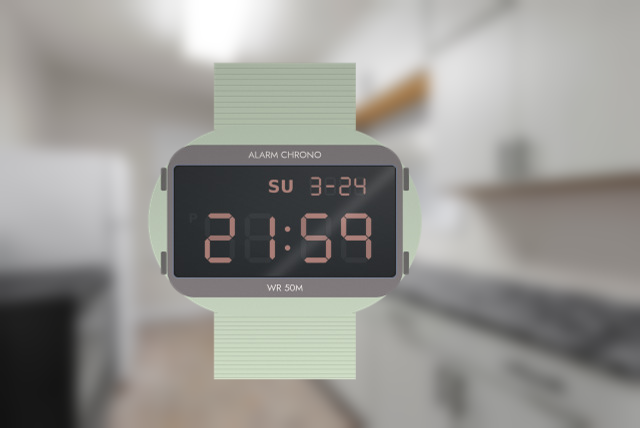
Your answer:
T21:59
